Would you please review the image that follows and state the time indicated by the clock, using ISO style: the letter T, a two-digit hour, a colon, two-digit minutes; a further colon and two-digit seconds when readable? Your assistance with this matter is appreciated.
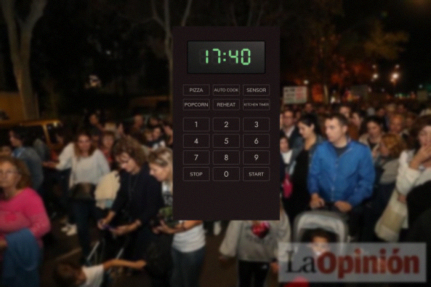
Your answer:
T17:40
